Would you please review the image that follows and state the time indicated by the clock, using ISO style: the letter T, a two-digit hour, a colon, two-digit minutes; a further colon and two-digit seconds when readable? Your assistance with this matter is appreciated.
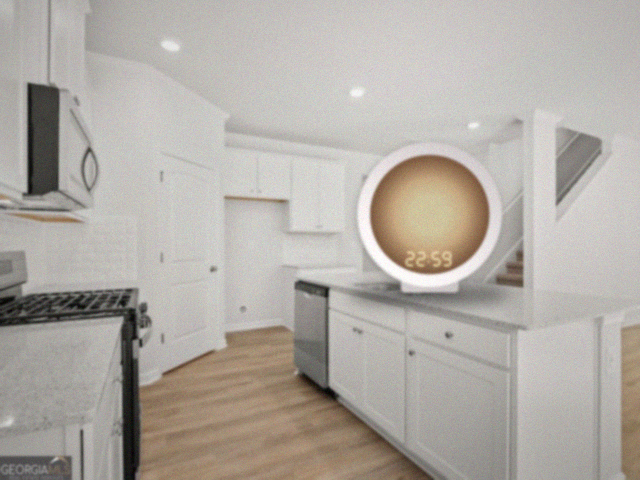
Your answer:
T22:59
